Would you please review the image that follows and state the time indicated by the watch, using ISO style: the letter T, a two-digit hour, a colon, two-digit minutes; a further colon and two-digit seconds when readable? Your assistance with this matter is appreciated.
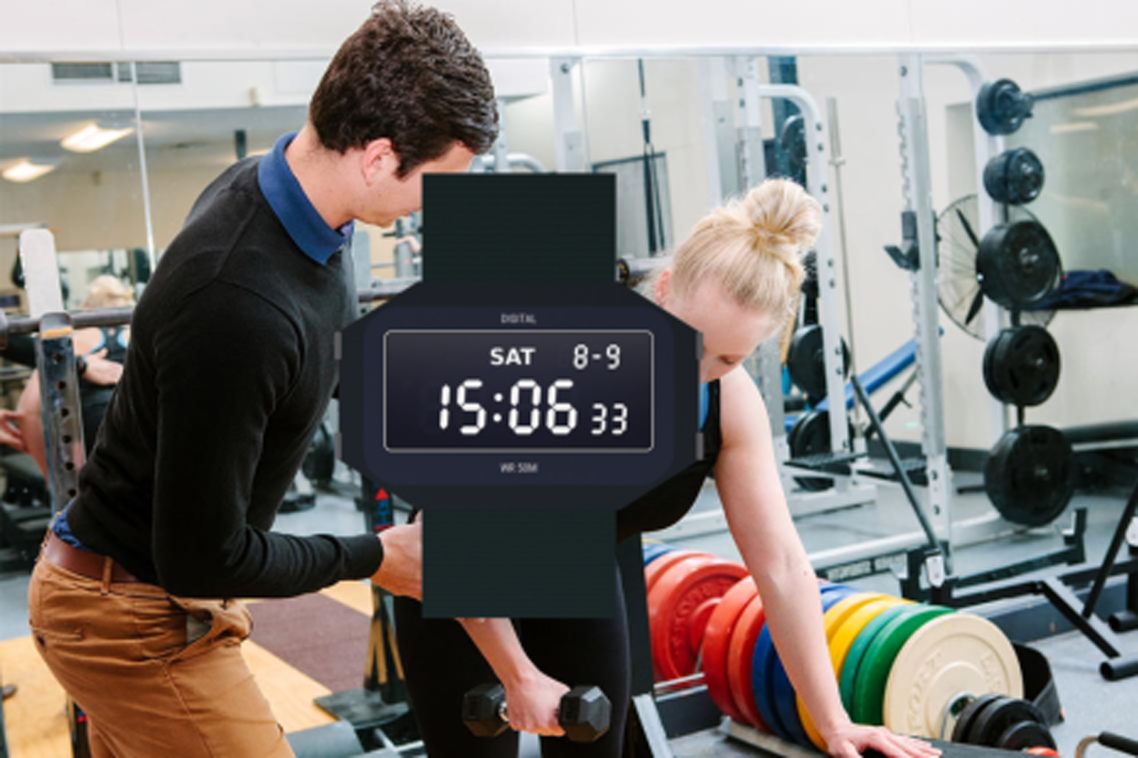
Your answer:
T15:06:33
